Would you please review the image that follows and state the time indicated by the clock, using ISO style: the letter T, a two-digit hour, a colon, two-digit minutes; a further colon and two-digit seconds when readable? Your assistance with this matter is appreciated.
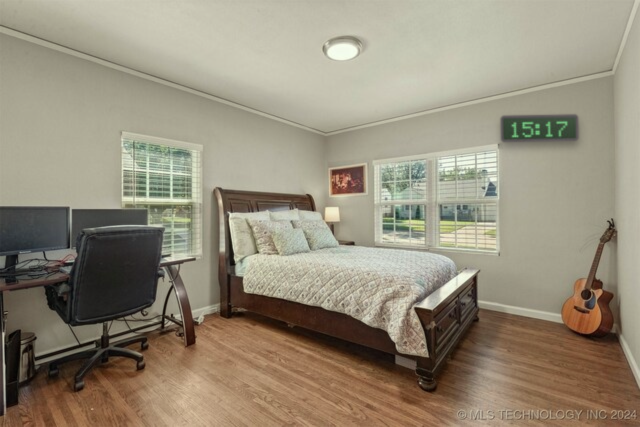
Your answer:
T15:17
